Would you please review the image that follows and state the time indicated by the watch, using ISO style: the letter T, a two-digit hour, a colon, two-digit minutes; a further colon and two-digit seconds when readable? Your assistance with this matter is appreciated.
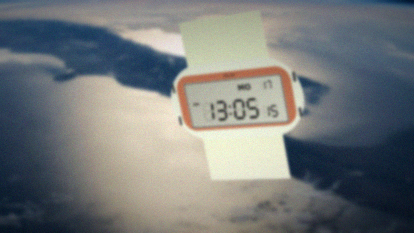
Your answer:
T13:05
